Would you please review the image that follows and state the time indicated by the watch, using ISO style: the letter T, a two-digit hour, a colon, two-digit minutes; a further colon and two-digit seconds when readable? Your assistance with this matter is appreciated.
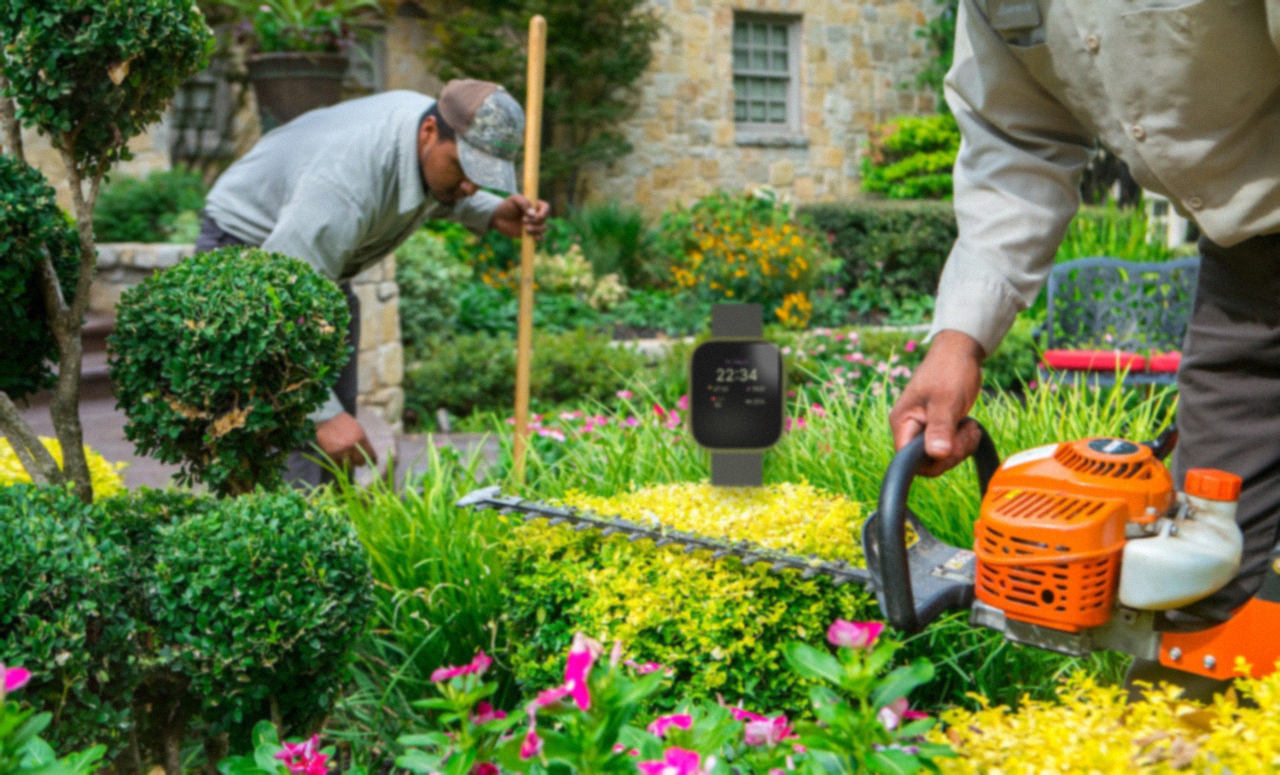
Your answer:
T22:34
